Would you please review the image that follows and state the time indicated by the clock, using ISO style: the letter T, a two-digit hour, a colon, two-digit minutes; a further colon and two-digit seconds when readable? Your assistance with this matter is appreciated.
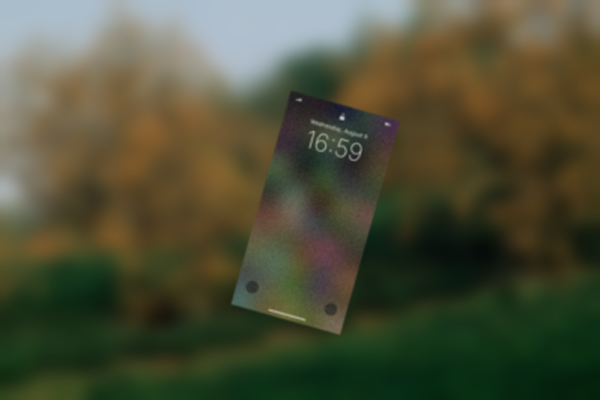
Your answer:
T16:59
